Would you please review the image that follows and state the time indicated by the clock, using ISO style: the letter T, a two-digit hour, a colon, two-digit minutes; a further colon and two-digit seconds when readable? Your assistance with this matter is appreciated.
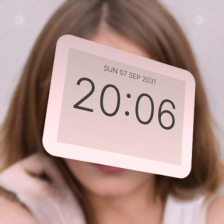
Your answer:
T20:06
